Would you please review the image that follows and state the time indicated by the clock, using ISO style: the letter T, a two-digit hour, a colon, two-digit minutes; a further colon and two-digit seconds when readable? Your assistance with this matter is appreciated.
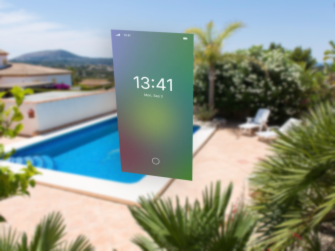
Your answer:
T13:41
